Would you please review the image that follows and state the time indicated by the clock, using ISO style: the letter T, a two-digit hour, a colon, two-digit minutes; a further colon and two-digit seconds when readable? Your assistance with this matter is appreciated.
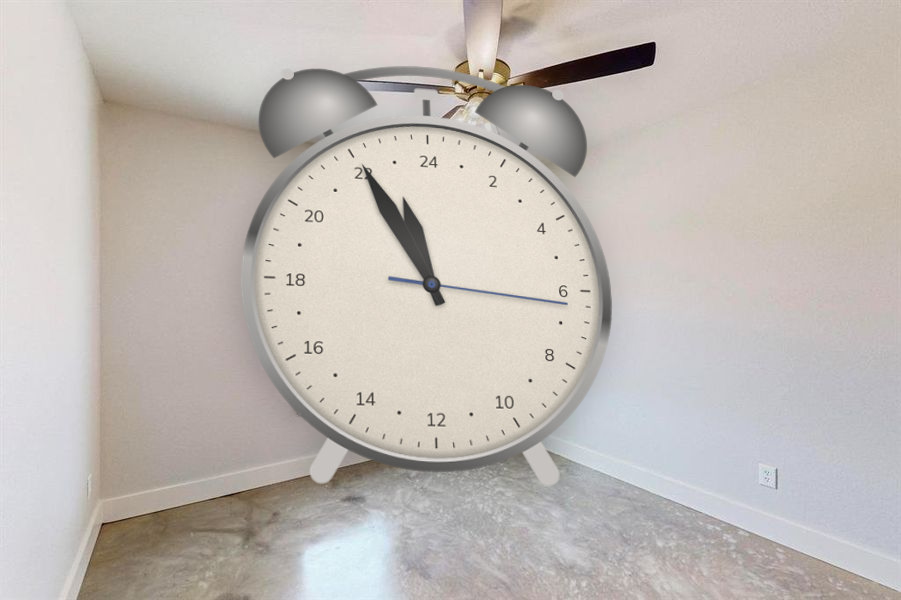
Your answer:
T22:55:16
